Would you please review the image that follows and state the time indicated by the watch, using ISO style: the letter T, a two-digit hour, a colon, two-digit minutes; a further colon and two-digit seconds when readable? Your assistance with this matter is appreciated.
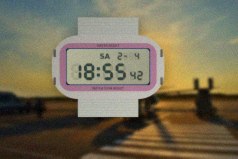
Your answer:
T18:55:42
